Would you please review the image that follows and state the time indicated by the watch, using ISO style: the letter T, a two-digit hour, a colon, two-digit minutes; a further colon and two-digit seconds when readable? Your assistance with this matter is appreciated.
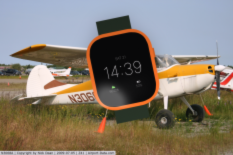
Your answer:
T14:39
